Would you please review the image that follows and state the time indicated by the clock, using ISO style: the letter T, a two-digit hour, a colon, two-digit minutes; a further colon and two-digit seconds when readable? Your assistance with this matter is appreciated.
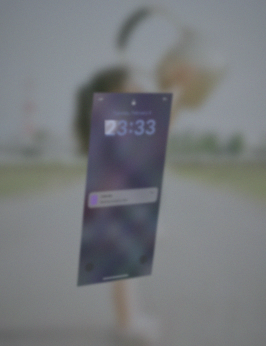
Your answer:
T23:33
